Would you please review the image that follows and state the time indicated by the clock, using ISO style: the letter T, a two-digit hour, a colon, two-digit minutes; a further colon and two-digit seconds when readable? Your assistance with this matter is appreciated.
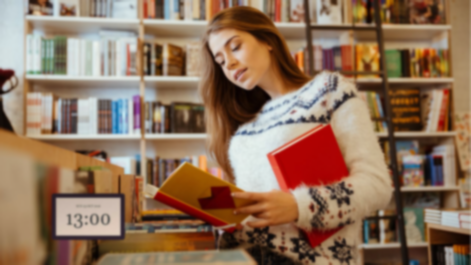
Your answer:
T13:00
